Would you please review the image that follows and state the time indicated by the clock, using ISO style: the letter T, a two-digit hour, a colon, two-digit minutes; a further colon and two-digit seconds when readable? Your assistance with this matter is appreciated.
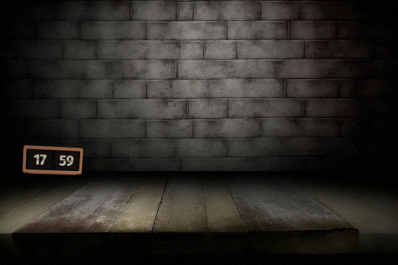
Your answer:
T17:59
